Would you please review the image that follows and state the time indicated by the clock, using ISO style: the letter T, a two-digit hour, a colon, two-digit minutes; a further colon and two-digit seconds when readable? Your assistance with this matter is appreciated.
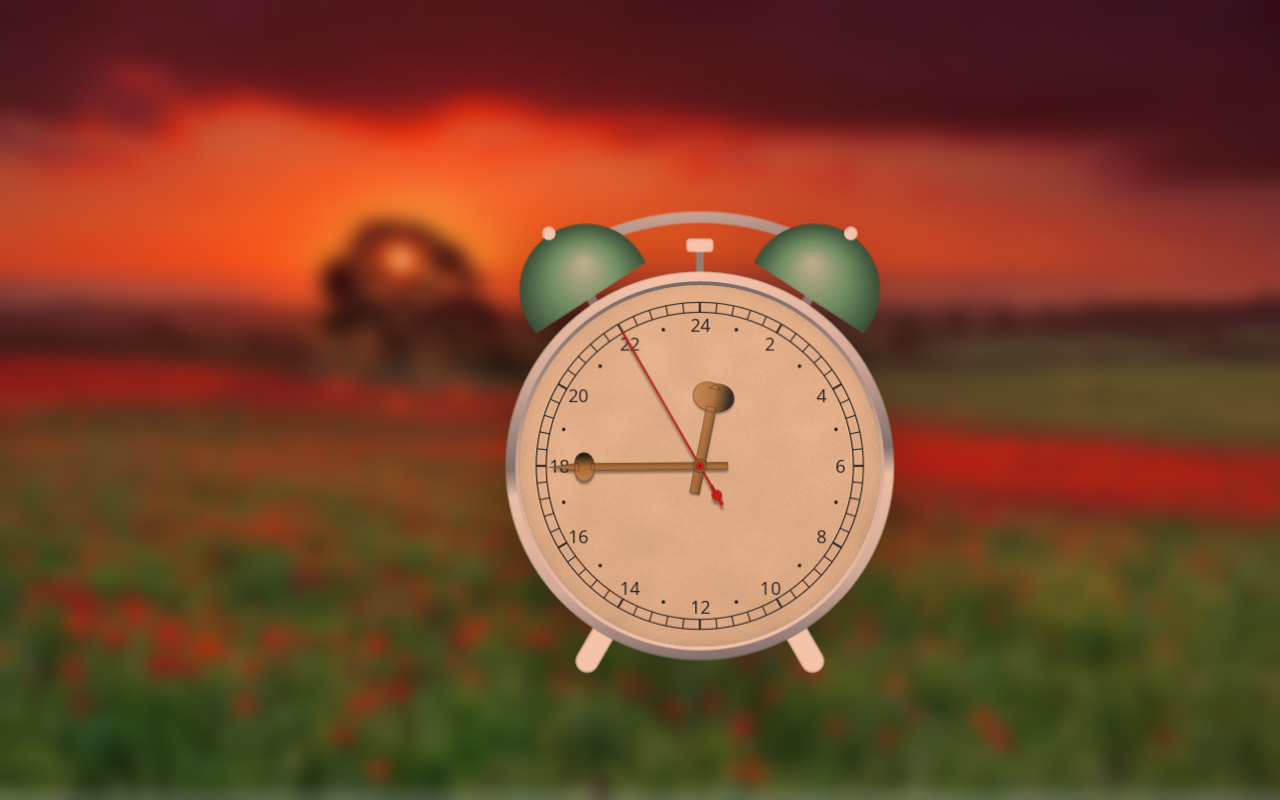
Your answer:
T00:44:55
